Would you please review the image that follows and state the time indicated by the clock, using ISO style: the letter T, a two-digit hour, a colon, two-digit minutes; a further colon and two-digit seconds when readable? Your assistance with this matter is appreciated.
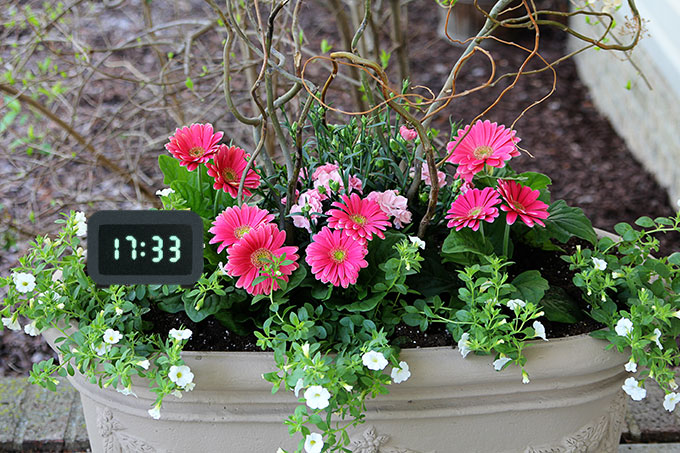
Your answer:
T17:33
